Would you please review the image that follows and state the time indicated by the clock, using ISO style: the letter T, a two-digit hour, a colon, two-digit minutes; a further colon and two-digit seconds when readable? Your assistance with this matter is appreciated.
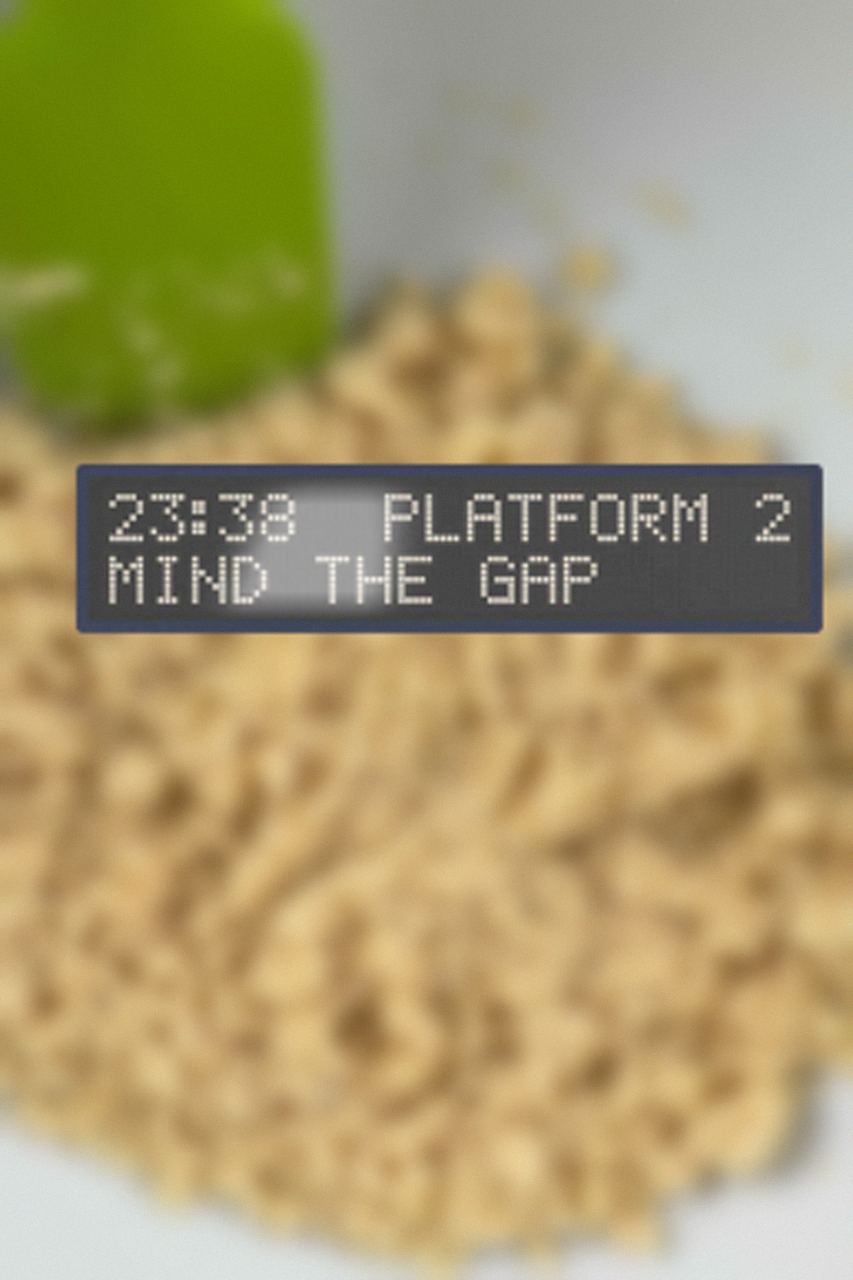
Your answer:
T23:38
